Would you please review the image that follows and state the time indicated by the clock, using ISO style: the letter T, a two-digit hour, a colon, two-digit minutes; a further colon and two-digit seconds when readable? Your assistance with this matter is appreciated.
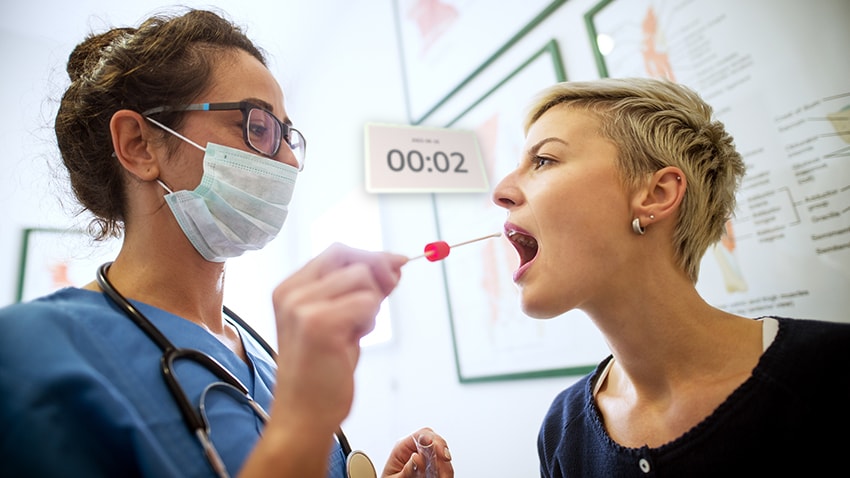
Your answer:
T00:02
